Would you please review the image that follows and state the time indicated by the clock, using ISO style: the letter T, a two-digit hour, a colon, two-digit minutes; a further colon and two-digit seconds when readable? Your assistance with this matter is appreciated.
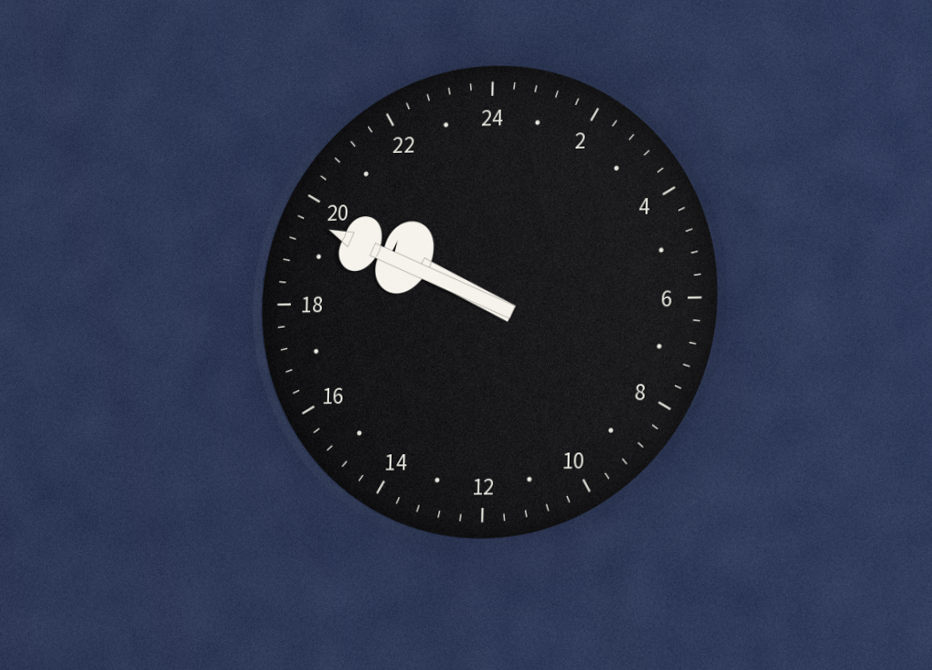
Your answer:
T19:49
